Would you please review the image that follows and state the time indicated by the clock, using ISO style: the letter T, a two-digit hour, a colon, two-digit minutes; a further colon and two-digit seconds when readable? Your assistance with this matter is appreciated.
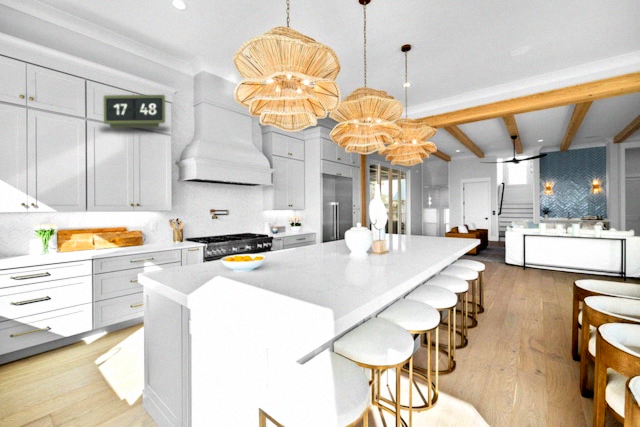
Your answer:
T17:48
